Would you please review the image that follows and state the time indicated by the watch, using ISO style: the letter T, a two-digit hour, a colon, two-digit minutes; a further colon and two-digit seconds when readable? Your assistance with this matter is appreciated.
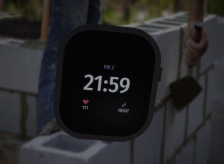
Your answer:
T21:59
